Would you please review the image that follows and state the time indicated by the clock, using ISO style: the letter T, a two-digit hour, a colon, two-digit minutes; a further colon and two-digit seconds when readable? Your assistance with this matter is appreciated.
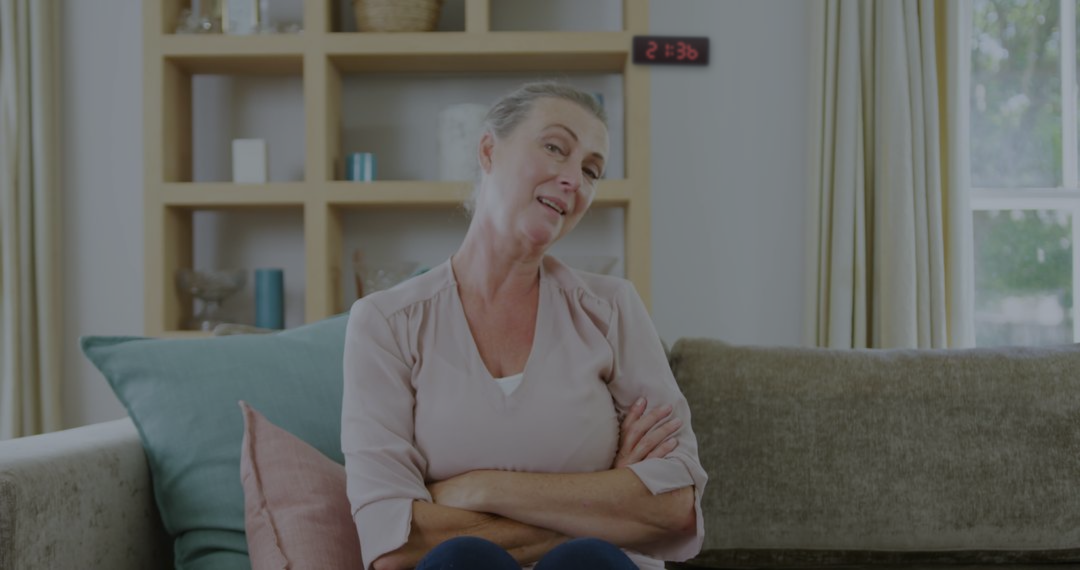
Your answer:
T21:36
